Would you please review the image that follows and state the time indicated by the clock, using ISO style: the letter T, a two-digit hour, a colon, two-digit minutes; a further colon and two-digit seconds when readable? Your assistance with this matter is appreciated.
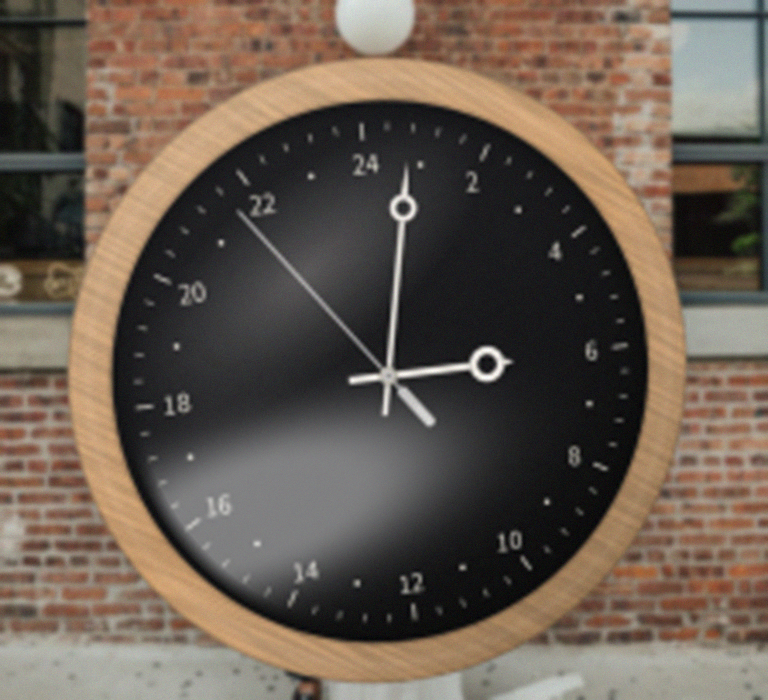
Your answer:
T06:01:54
